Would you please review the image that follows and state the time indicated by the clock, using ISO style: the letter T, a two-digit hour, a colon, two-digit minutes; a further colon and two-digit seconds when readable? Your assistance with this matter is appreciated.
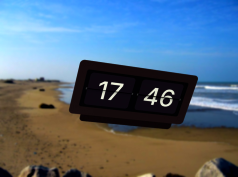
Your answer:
T17:46
